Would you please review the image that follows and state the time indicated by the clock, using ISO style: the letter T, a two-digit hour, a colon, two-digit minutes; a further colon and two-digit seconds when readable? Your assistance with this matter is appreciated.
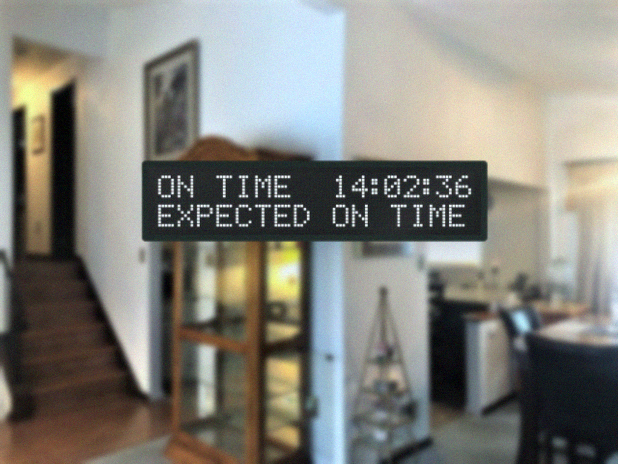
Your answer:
T14:02:36
